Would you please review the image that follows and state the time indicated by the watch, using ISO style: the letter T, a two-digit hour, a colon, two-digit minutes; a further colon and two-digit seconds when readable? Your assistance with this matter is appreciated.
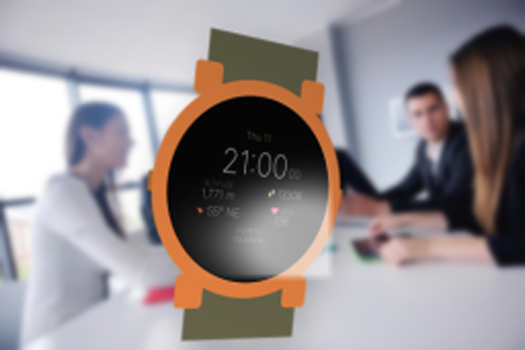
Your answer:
T21:00
